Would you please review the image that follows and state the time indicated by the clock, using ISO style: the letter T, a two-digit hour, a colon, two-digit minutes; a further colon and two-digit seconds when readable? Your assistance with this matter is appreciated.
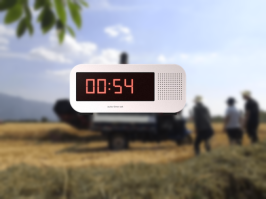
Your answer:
T00:54
